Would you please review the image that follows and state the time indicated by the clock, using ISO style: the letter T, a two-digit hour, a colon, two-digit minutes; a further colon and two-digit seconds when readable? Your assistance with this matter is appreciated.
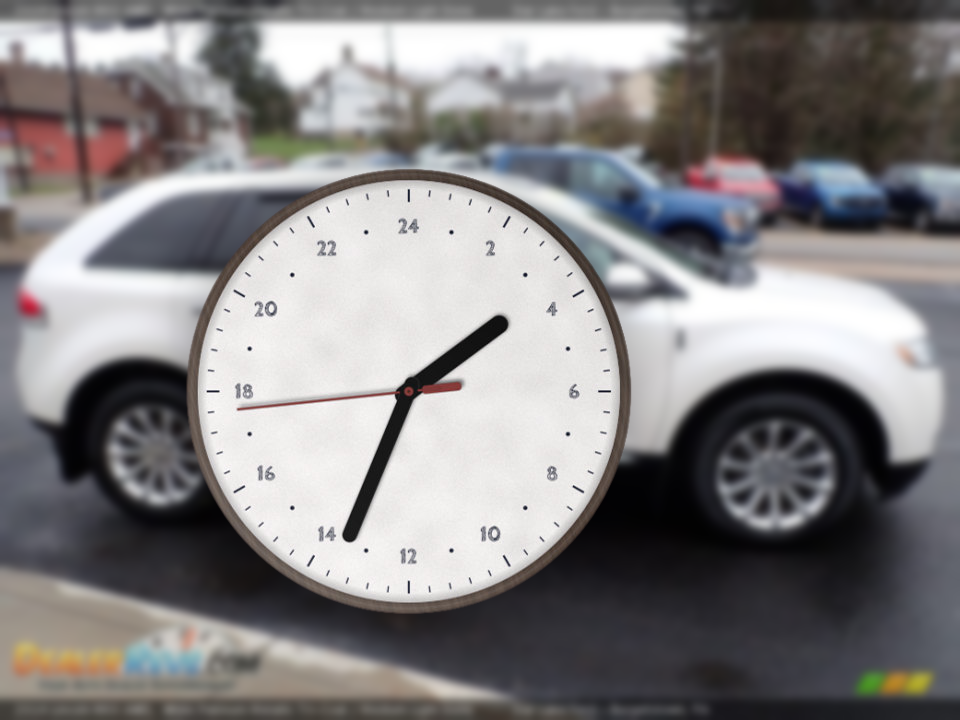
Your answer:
T03:33:44
